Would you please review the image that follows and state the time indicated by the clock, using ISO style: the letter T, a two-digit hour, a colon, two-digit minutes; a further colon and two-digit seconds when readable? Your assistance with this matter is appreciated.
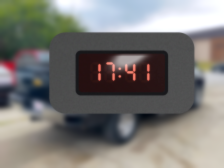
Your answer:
T17:41
